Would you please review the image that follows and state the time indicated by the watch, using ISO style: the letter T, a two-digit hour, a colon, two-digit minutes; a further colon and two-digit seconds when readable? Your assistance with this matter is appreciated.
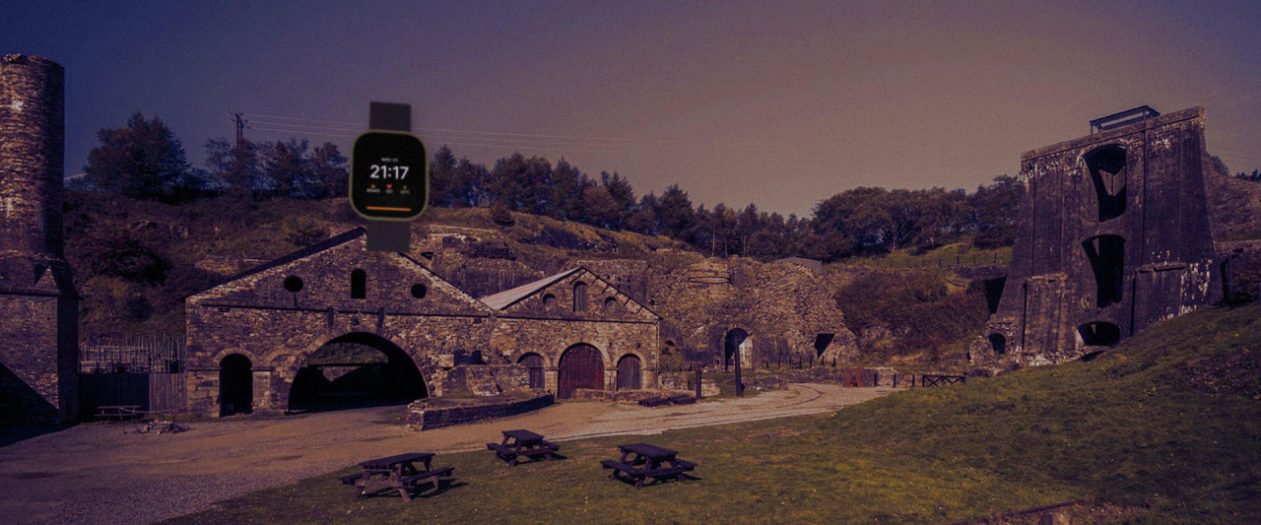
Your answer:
T21:17
